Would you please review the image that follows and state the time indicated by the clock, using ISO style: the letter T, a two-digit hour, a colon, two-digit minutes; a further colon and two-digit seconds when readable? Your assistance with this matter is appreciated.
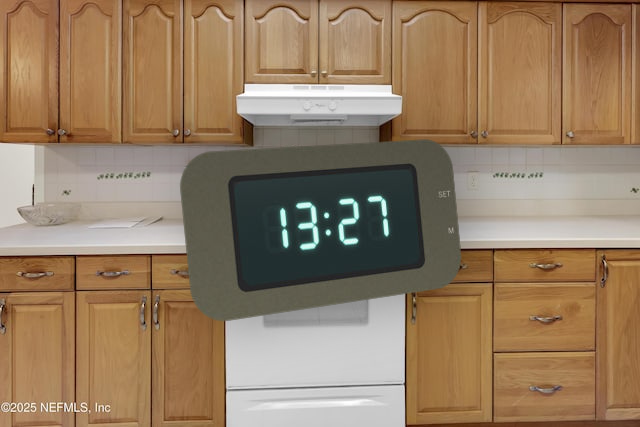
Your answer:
T13:27
